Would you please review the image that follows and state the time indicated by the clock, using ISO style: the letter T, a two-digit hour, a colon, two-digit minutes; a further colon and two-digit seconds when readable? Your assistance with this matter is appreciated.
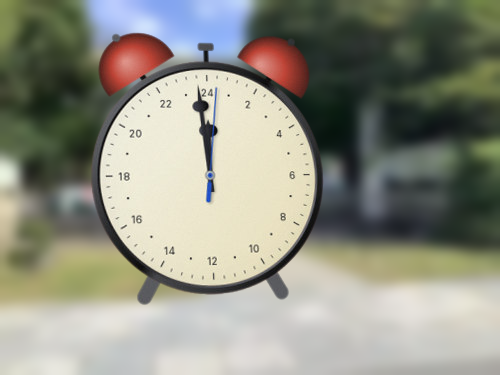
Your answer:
T23:59:01
